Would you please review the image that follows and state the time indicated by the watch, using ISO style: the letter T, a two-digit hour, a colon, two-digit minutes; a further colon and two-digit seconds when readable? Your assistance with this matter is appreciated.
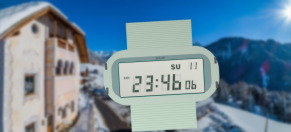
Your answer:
T23:46:06
